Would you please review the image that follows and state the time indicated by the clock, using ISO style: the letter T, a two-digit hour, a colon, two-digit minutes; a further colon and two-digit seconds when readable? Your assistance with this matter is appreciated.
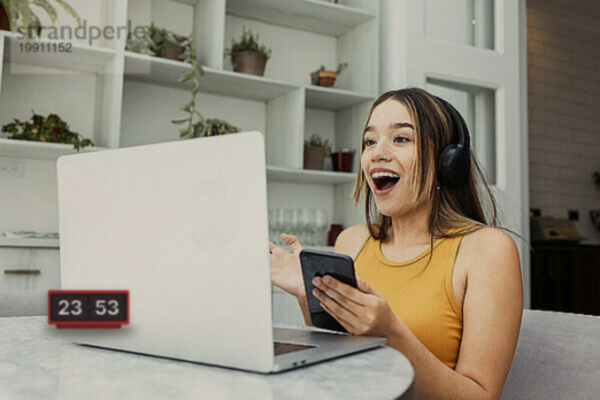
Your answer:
T23:53
